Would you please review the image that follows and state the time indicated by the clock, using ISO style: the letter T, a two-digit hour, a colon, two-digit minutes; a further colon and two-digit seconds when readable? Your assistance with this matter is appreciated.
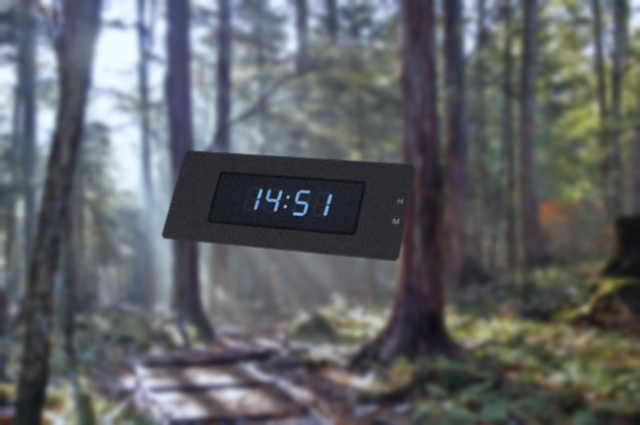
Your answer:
T14:51
